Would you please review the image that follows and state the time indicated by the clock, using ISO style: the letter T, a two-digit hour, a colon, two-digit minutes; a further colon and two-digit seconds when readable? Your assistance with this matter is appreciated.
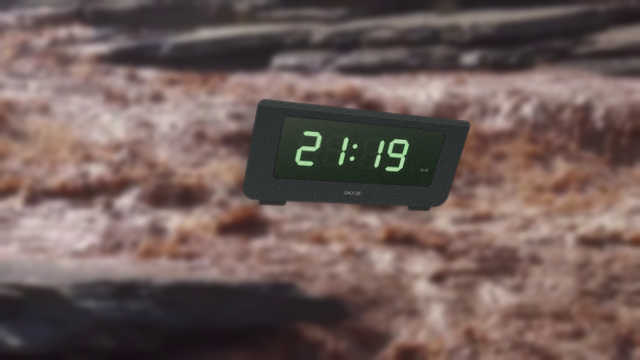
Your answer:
T21:19
